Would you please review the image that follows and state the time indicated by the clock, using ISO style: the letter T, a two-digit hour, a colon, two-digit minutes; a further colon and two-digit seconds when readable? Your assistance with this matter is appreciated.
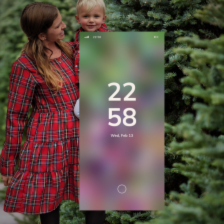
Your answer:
T22:58
